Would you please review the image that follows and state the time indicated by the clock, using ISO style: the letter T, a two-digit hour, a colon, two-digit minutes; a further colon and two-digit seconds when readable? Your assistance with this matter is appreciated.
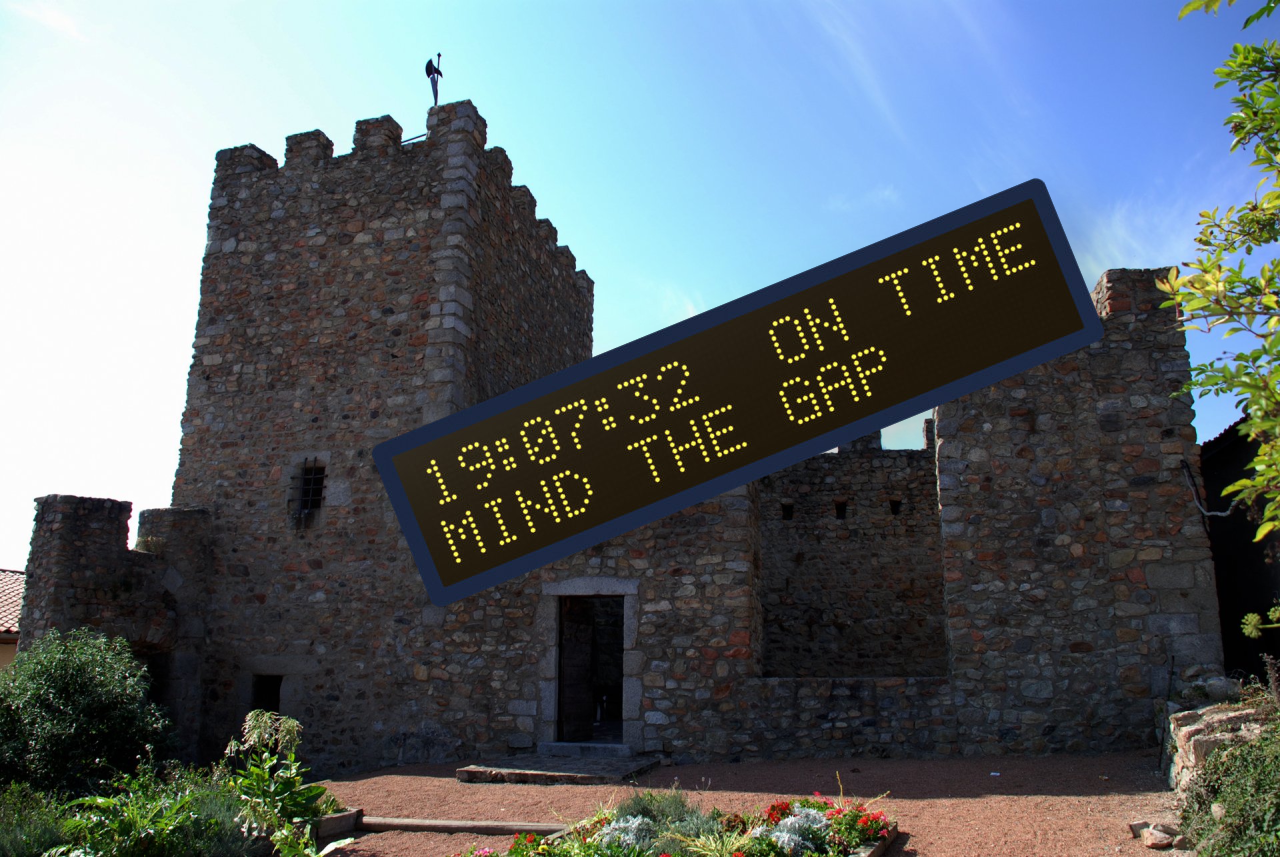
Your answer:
T19:07:32
